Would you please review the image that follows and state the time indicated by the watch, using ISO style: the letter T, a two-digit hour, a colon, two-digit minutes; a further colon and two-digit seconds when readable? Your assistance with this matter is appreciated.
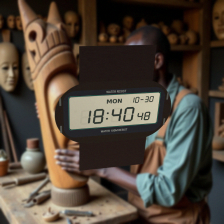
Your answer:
T18:40:48
